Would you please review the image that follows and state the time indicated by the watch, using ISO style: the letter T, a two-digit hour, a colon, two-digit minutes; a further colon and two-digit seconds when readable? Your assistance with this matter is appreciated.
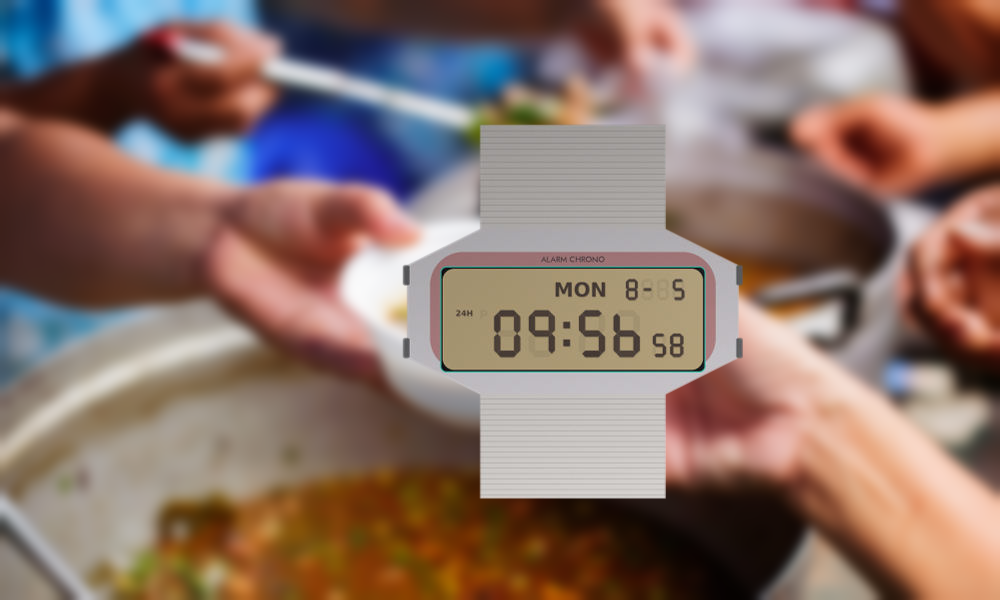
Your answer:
T09:56:58
